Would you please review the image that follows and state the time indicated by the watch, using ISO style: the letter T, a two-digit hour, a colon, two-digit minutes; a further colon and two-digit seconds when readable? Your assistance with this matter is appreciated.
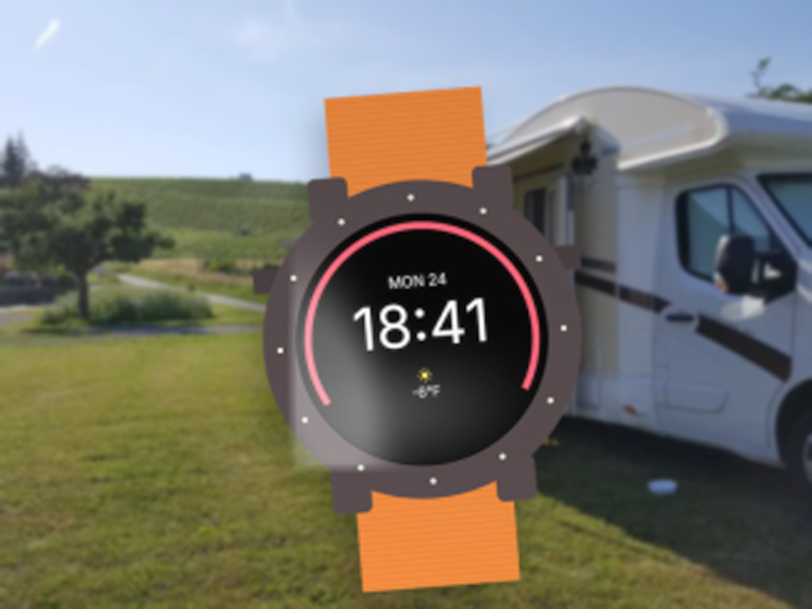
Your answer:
T18:41
